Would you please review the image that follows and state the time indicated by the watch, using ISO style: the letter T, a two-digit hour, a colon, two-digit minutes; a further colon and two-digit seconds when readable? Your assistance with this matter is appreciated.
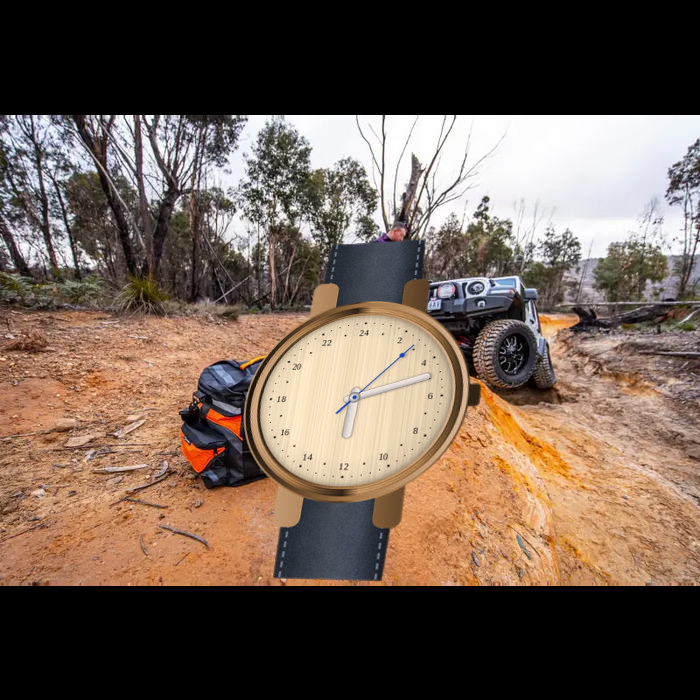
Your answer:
T12:12:07
